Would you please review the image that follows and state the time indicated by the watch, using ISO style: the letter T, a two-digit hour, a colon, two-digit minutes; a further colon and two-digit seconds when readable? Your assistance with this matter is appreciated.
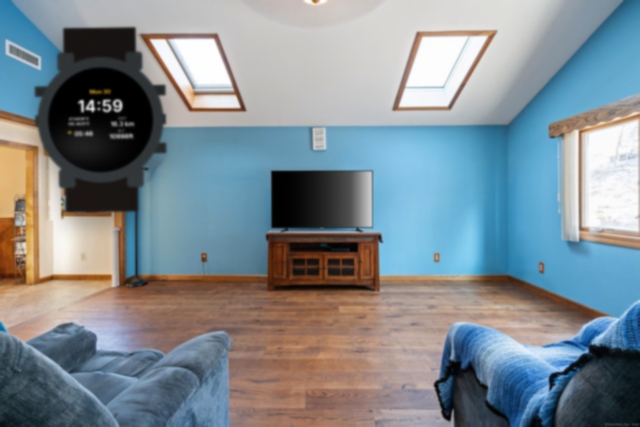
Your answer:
T14:59
